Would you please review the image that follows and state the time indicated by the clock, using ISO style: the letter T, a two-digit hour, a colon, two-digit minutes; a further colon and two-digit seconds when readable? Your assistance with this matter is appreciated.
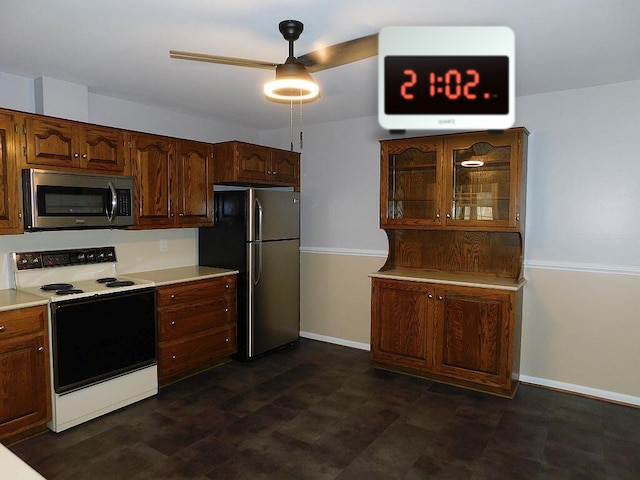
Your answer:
T21:02
